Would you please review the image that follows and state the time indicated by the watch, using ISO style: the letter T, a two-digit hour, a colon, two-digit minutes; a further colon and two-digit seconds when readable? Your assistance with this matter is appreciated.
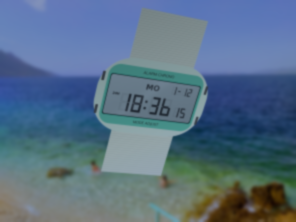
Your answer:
T18:36:15
